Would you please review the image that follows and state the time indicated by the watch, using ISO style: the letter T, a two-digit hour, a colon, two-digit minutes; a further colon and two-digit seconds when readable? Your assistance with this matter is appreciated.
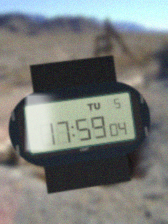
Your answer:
T17:59:04
